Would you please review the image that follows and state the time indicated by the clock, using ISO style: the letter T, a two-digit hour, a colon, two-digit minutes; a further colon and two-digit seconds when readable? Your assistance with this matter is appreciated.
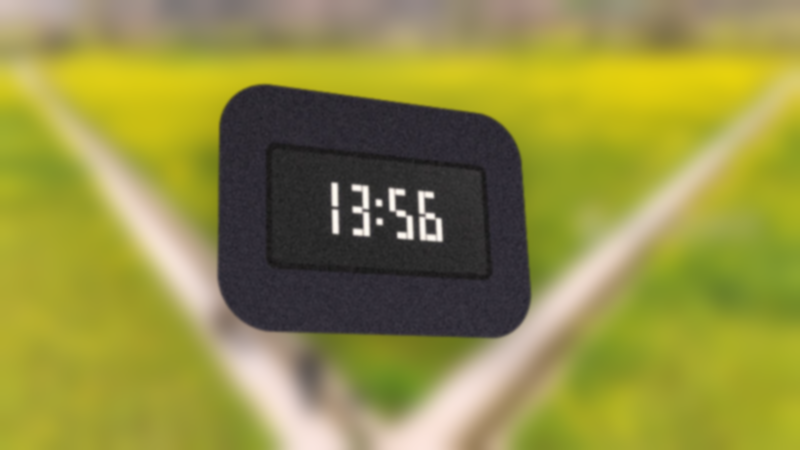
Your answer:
T13:56
